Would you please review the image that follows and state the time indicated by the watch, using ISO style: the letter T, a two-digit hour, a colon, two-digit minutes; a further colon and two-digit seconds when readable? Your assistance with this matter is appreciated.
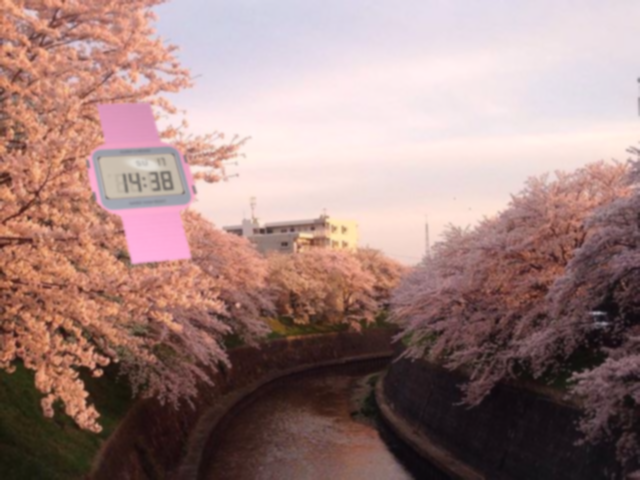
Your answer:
T14:38
